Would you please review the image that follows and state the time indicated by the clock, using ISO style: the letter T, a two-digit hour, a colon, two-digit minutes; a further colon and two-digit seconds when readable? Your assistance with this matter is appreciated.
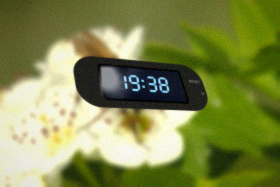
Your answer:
T19:38
